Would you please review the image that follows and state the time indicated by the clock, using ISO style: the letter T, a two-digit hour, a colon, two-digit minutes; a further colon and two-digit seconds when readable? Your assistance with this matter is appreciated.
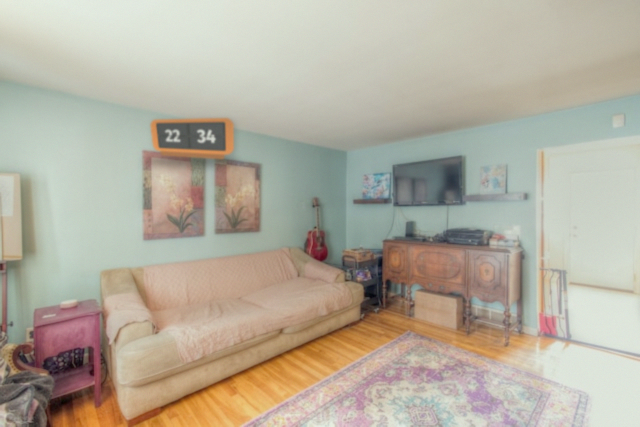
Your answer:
T22:34
